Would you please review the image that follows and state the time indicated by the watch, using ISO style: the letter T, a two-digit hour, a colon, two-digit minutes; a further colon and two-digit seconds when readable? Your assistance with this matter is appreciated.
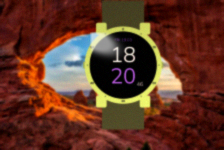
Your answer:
T18:20
